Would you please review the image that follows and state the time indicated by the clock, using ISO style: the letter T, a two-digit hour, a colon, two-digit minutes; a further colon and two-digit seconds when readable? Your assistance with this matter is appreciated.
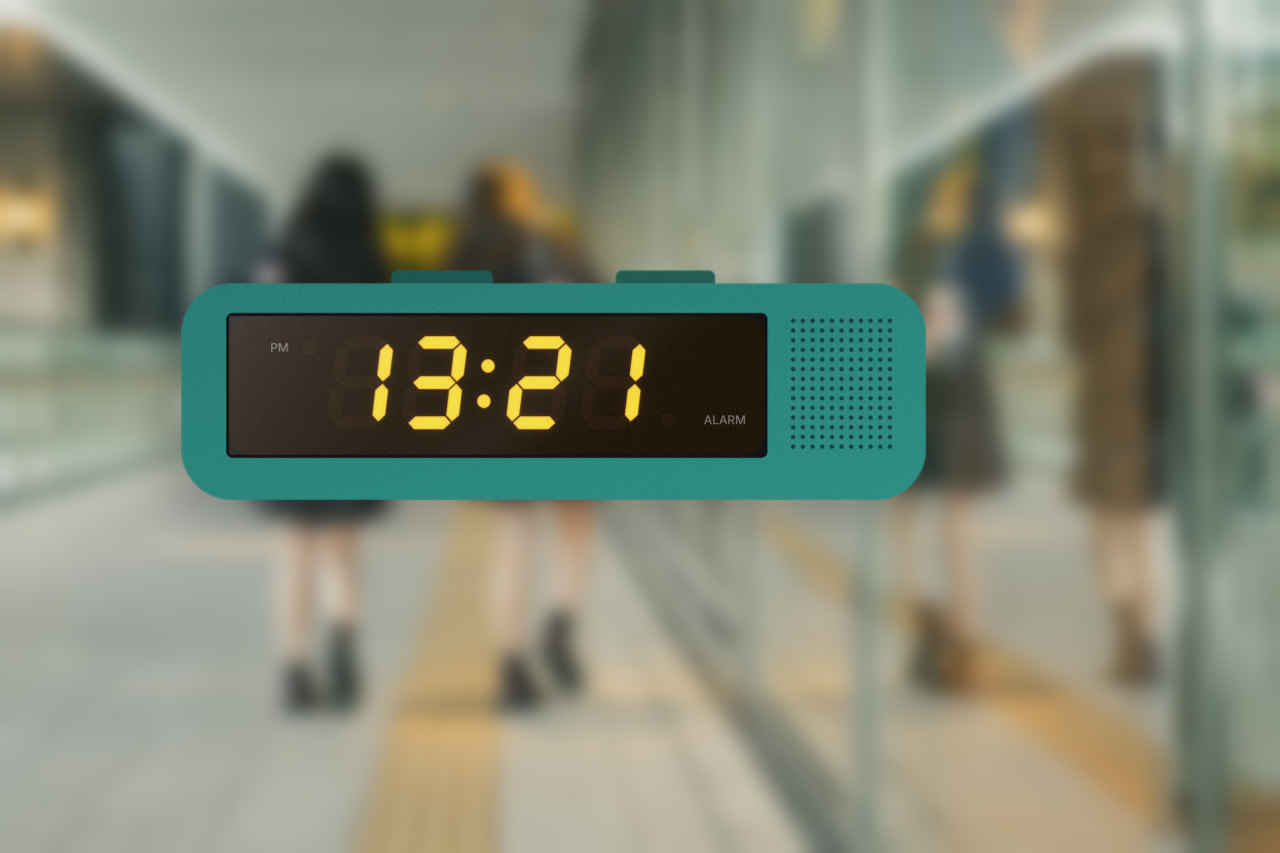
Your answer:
T13:21
